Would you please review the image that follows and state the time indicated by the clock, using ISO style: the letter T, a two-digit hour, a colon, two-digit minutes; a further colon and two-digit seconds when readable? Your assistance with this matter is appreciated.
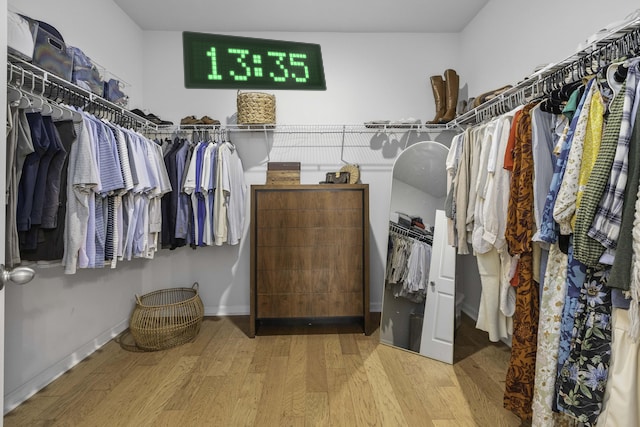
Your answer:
T13:35
